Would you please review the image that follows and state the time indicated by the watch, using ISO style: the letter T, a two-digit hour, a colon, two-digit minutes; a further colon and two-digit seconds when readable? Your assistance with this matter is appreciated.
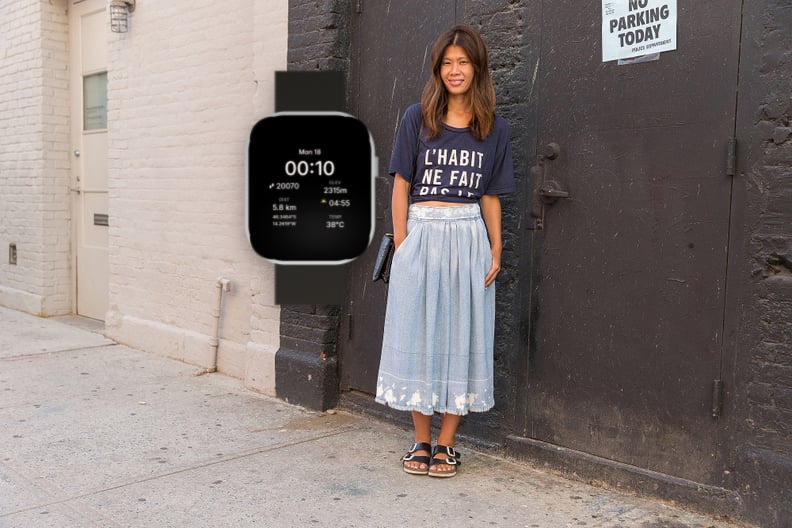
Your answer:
T00:10
